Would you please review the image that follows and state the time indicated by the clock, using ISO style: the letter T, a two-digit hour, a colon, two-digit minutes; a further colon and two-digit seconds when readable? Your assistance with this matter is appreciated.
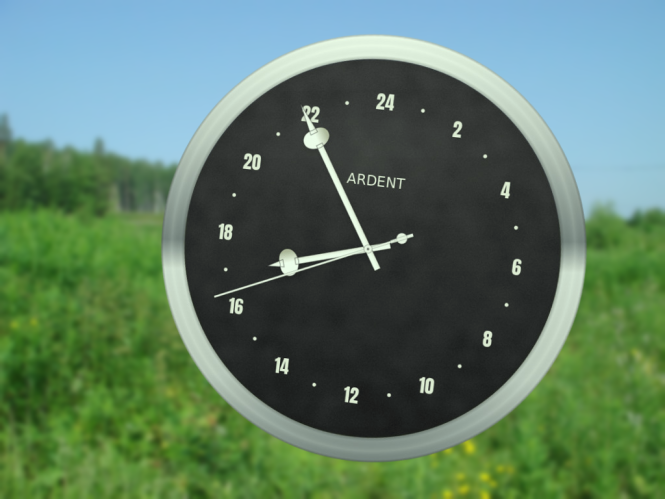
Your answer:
T16:54:41
